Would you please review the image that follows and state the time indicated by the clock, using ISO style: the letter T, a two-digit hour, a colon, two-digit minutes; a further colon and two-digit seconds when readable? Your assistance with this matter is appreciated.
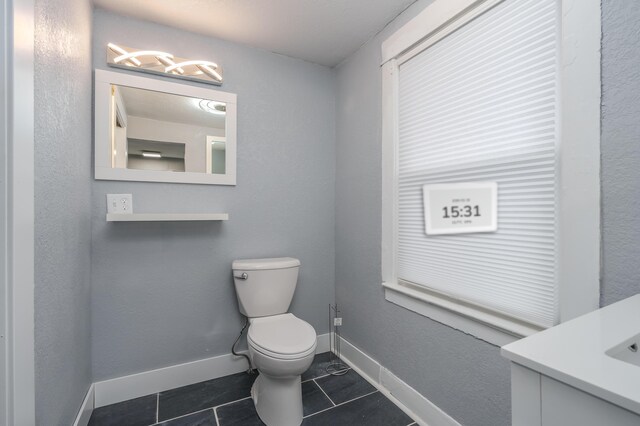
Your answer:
T15:31
